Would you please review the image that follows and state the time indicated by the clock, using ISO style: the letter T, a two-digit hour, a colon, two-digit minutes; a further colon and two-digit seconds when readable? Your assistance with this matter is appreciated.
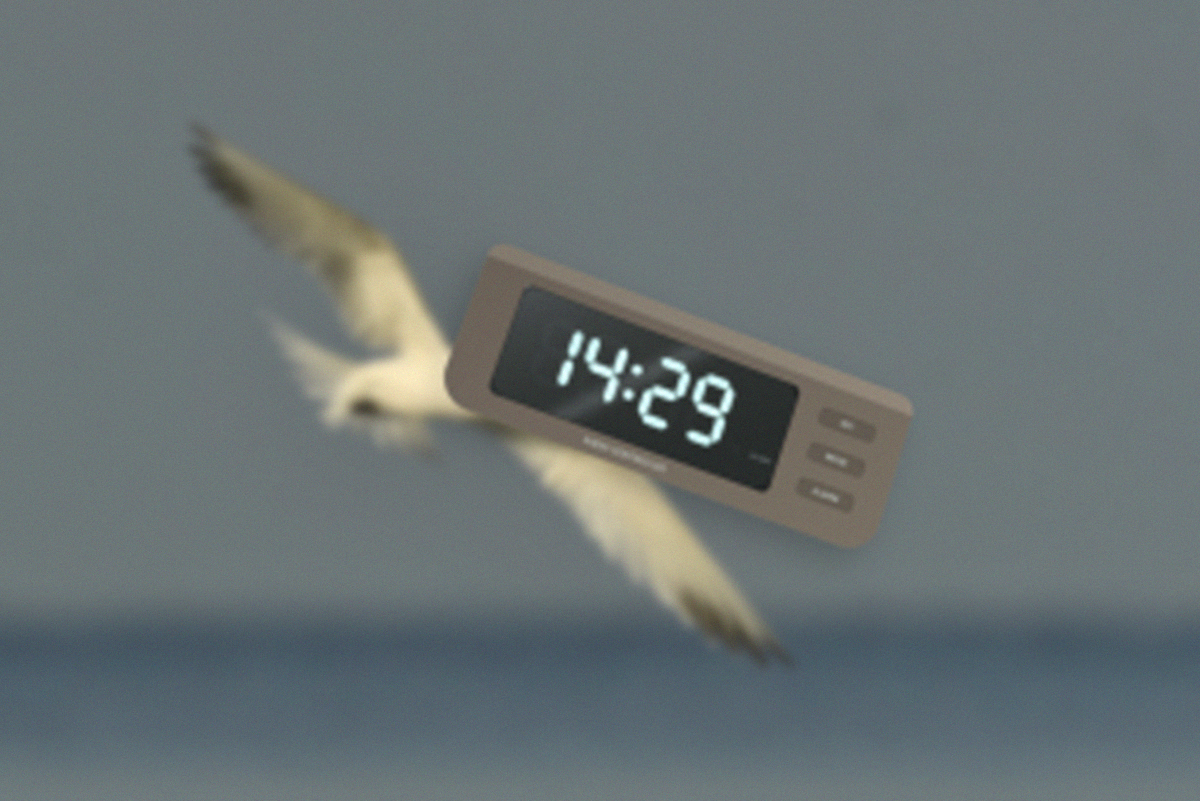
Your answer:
T14:29
